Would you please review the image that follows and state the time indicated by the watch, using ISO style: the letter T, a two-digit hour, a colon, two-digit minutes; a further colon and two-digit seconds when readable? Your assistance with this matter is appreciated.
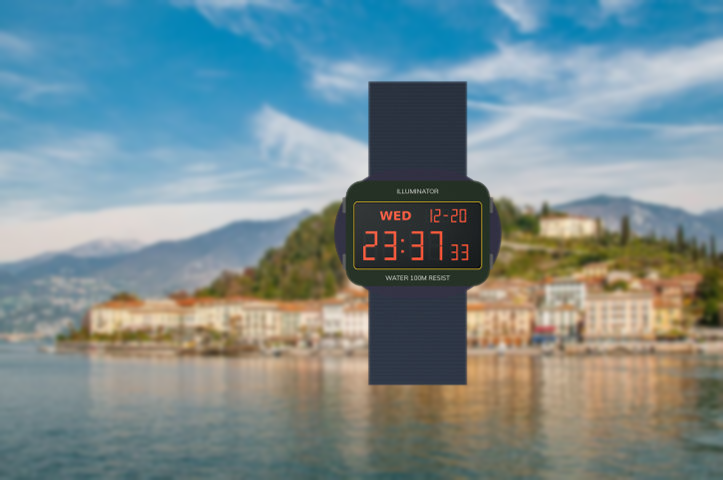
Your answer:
T23:37:33
